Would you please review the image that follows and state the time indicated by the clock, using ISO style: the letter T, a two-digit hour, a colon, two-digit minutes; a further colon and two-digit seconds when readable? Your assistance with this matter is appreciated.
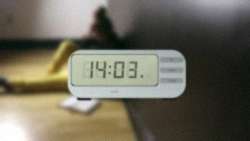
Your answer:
T14:03
